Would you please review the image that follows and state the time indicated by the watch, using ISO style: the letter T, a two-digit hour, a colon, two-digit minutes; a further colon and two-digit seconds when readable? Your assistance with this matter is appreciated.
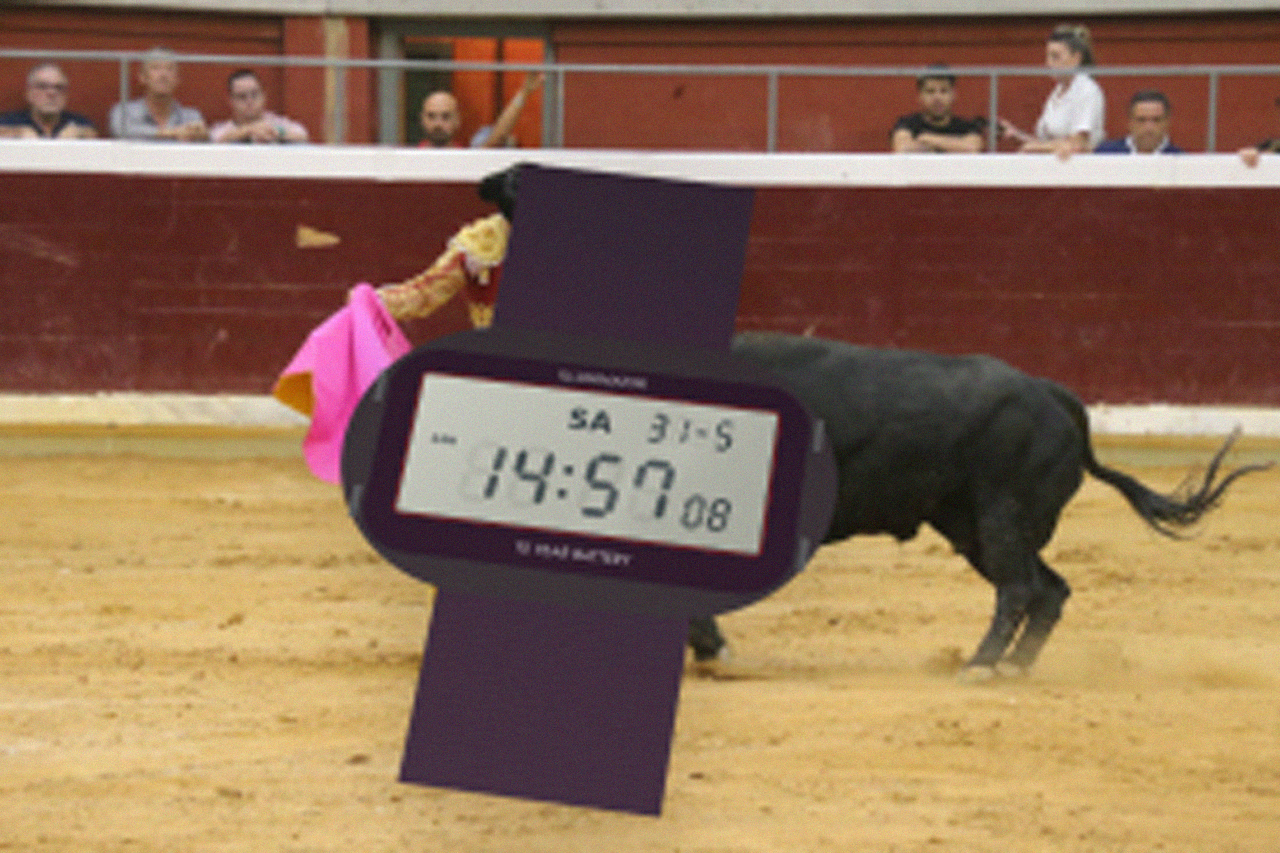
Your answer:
T14:57:08
